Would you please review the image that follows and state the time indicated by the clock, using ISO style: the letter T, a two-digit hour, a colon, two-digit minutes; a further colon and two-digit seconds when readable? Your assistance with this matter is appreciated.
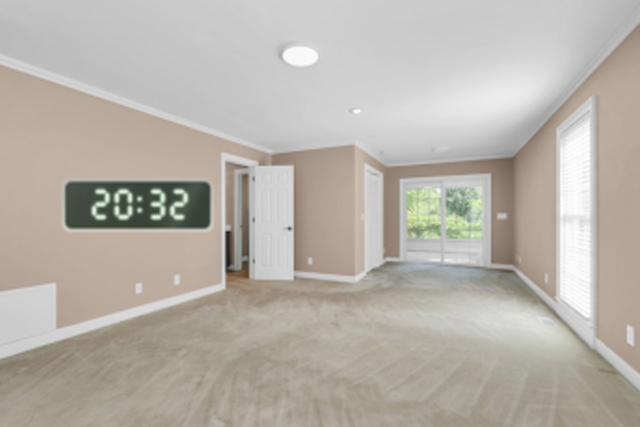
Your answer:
T20:32
